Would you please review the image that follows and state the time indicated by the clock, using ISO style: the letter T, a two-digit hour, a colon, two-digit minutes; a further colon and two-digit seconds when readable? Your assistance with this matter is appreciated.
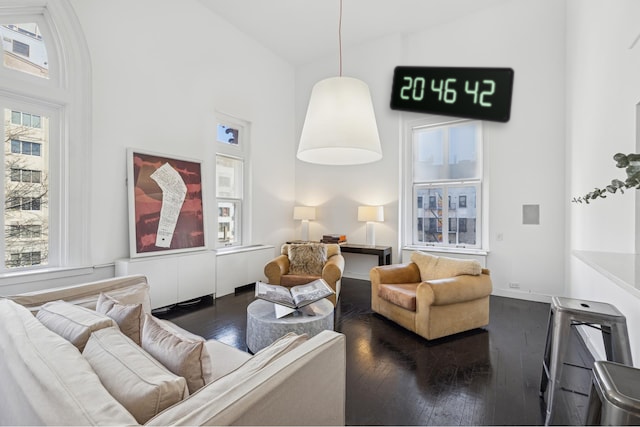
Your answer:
T20:46:42
